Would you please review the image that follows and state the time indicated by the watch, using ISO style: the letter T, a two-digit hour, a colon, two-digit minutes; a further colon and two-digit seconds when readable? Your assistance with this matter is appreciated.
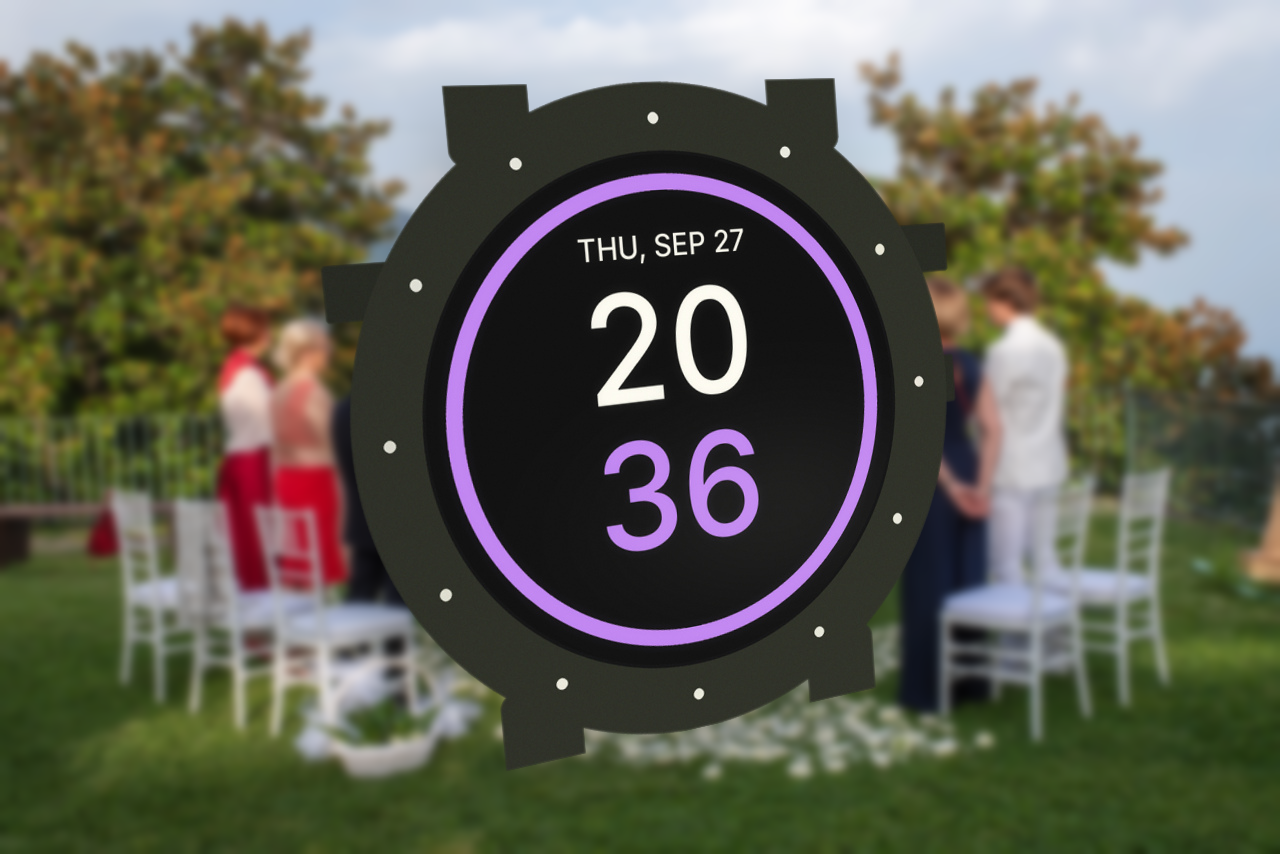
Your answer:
T20:36
